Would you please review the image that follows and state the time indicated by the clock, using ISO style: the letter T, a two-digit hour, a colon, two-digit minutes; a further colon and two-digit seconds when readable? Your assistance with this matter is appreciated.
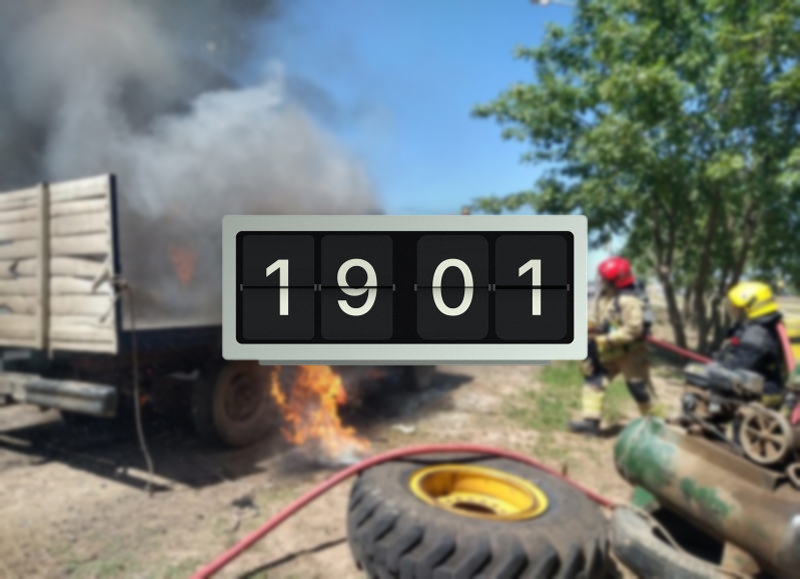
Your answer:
T19:01
